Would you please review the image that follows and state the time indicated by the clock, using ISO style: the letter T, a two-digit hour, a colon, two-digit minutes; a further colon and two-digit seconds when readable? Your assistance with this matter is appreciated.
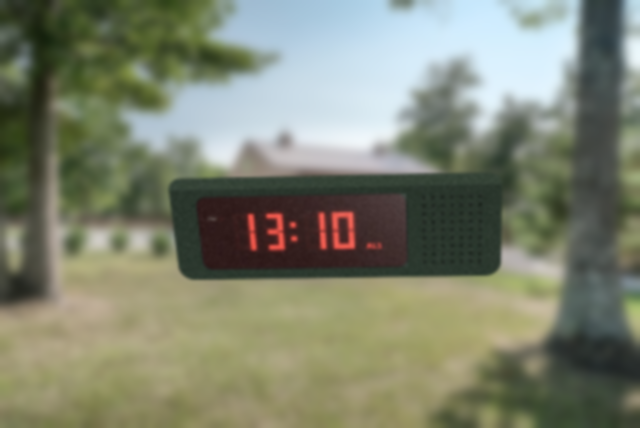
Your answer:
T13:10
